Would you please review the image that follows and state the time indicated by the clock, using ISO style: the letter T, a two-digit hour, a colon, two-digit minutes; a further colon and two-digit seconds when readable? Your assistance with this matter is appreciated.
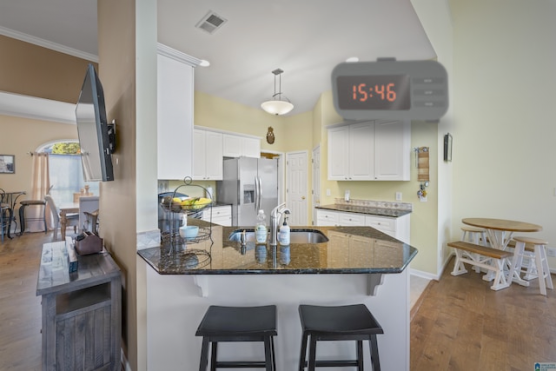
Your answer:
T15:46
